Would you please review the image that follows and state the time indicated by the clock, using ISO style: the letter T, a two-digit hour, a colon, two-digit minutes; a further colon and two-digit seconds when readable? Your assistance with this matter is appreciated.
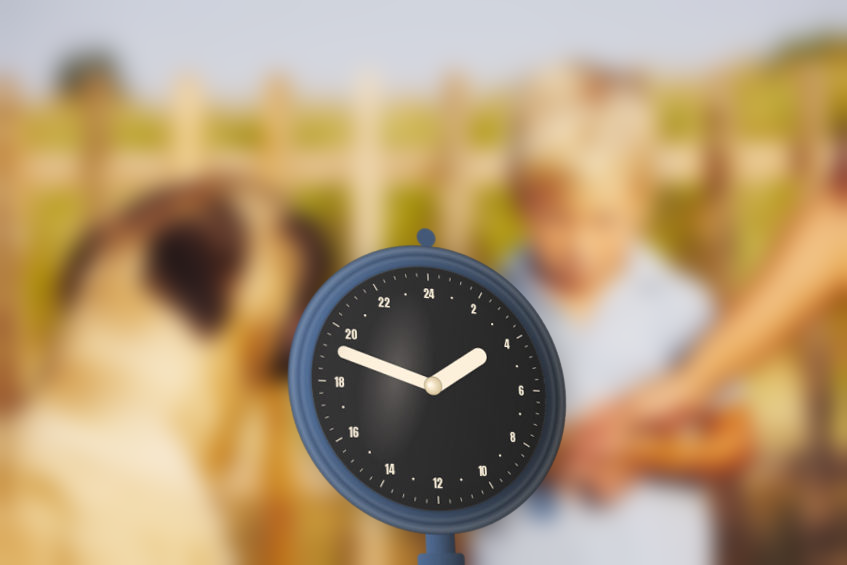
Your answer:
T03:48
